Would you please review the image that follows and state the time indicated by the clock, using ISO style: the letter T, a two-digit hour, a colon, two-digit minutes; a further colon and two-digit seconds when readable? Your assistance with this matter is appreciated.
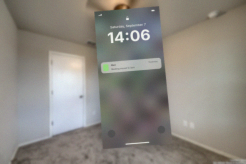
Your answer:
T14:06
